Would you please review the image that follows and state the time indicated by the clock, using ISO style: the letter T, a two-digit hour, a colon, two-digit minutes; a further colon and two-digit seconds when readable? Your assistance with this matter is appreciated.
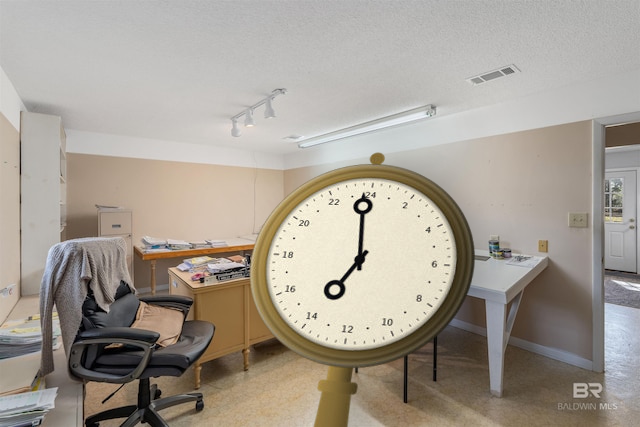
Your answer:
T13:59
